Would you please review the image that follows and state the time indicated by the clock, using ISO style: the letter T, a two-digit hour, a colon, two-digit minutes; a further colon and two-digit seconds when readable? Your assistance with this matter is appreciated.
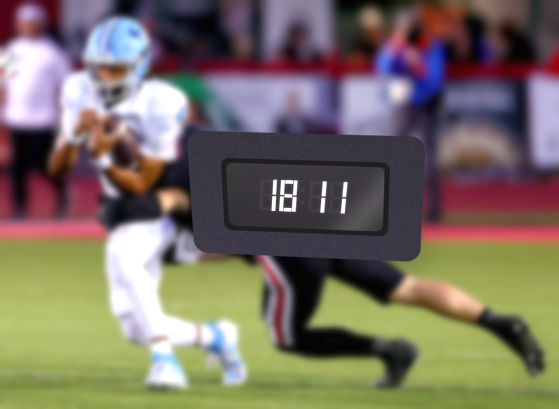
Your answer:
T18:11
